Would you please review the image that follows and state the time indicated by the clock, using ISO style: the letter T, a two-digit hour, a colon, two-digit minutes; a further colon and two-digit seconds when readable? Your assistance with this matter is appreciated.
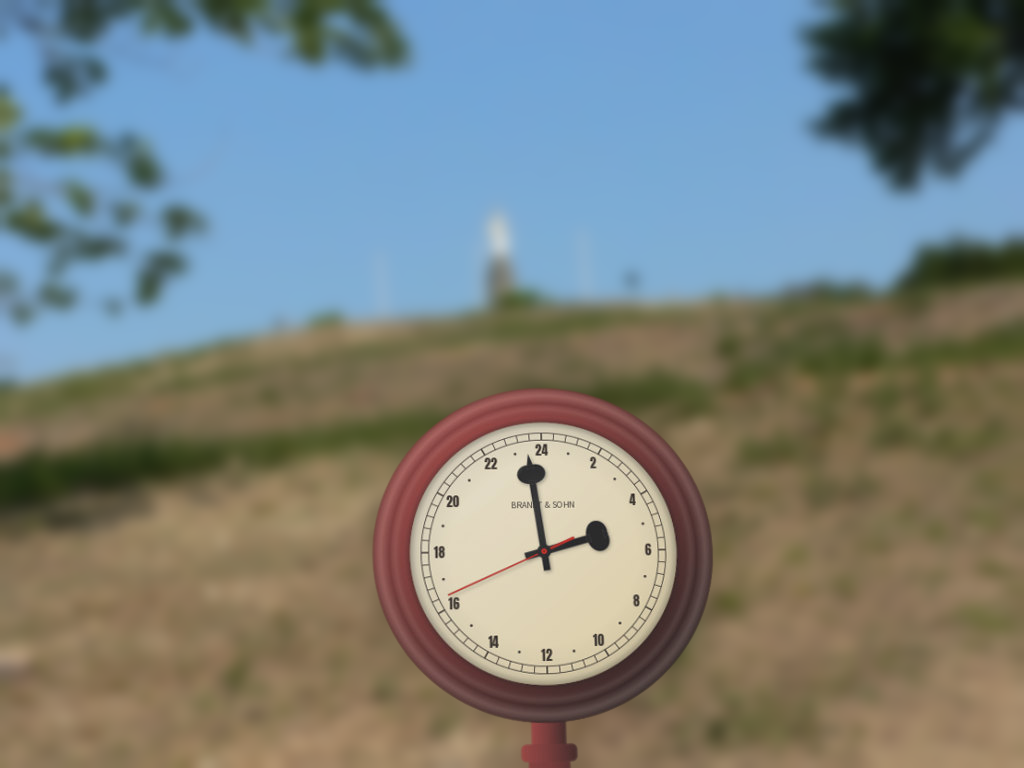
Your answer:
T04:58:41
